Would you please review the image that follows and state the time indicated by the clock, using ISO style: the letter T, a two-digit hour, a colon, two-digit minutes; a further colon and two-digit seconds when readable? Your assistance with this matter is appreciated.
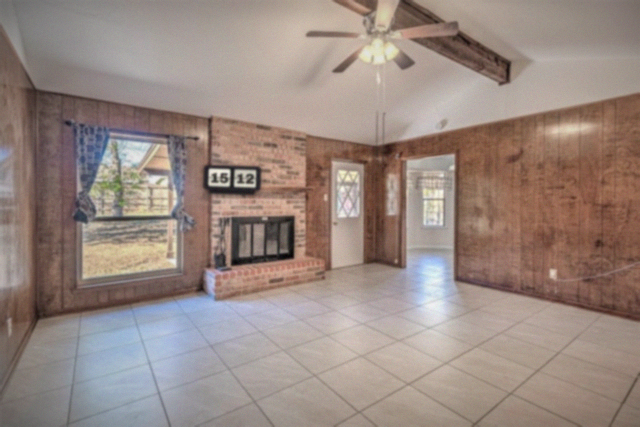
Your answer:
T15:12
